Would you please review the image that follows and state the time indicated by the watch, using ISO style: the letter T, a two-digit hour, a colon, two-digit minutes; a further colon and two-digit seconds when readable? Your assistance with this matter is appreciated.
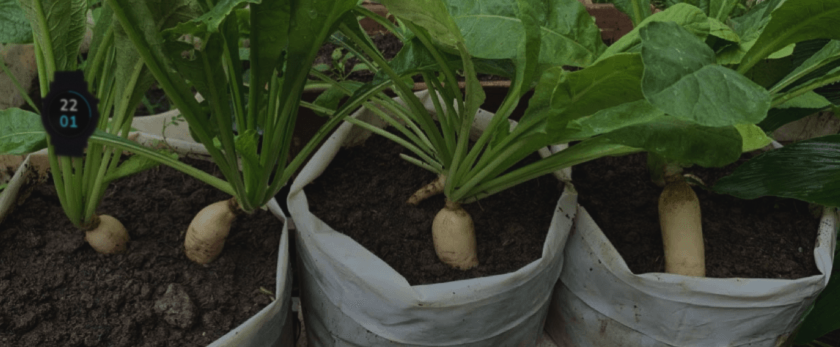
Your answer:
T22:01
